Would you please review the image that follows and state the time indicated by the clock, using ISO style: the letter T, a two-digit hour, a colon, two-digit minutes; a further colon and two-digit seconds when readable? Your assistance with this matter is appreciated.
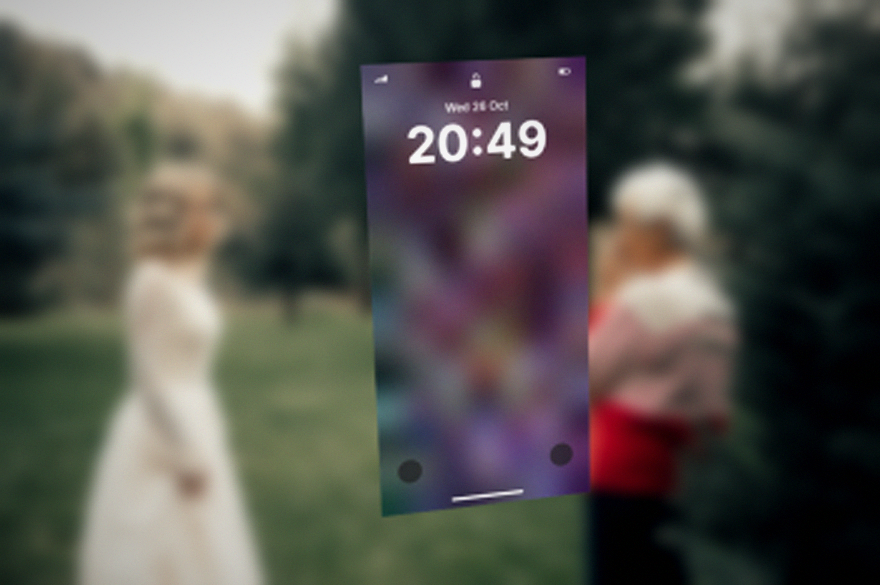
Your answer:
T20:49
